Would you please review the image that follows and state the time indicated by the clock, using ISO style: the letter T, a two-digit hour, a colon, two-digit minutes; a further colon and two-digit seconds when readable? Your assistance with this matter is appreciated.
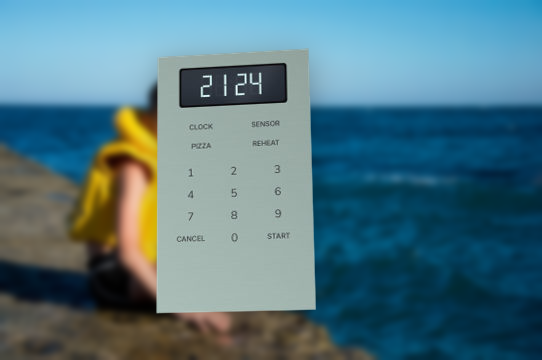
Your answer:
T21:24
